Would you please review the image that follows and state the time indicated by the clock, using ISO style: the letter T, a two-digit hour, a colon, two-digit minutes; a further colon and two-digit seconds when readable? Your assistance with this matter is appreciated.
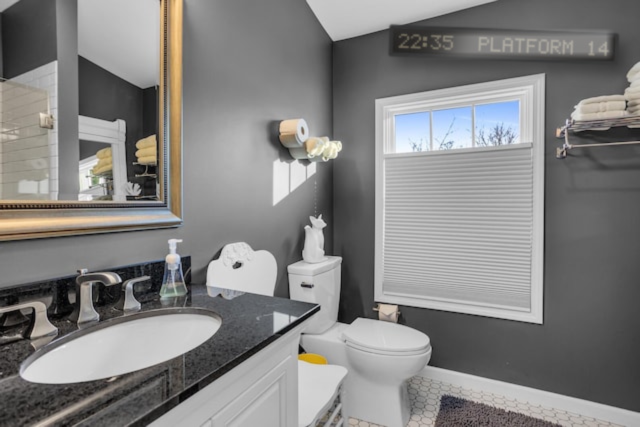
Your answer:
T22:35
